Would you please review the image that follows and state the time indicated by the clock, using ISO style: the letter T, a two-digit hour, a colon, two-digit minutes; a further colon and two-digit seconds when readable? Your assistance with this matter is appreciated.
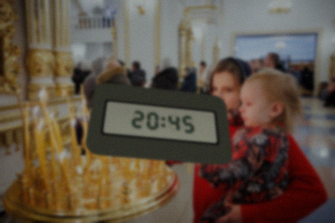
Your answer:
T20:45
